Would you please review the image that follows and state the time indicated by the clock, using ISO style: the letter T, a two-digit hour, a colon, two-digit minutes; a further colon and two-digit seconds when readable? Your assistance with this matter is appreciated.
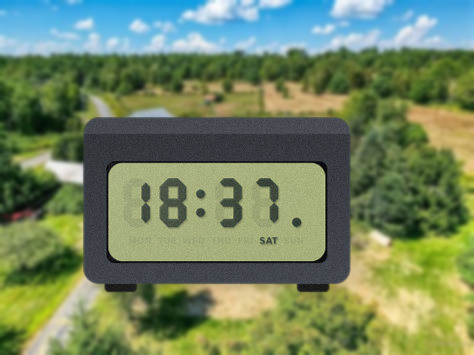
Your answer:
T18:37
